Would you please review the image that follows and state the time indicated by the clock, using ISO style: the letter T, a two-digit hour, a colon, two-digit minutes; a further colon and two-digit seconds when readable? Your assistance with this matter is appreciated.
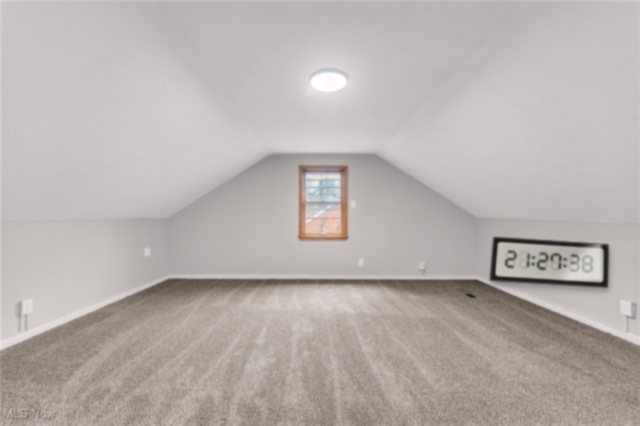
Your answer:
T21:27:38
